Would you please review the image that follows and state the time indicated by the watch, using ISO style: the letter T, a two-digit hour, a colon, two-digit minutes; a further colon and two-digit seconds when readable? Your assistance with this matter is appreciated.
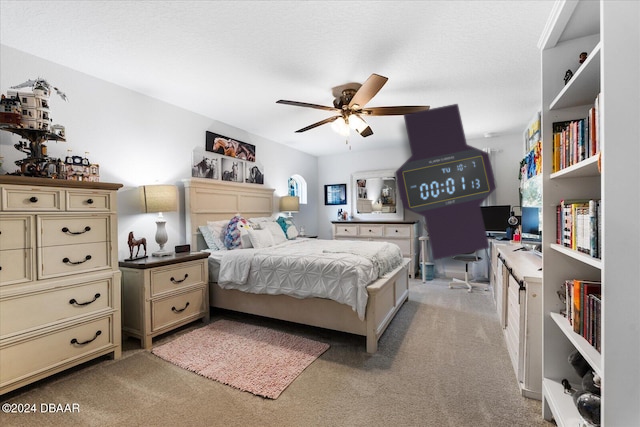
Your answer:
T00:01:13
